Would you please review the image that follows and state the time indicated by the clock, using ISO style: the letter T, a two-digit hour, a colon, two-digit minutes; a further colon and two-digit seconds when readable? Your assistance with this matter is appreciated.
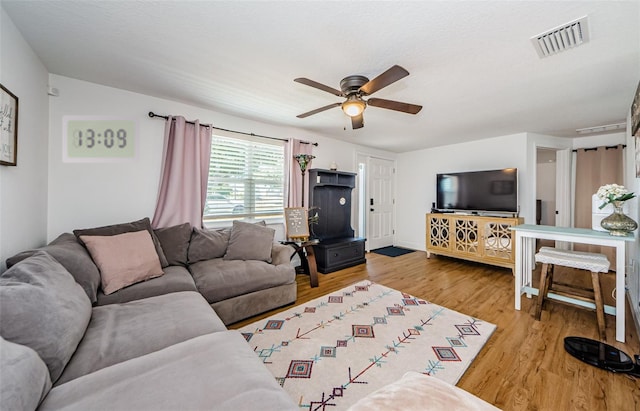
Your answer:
T13:09
